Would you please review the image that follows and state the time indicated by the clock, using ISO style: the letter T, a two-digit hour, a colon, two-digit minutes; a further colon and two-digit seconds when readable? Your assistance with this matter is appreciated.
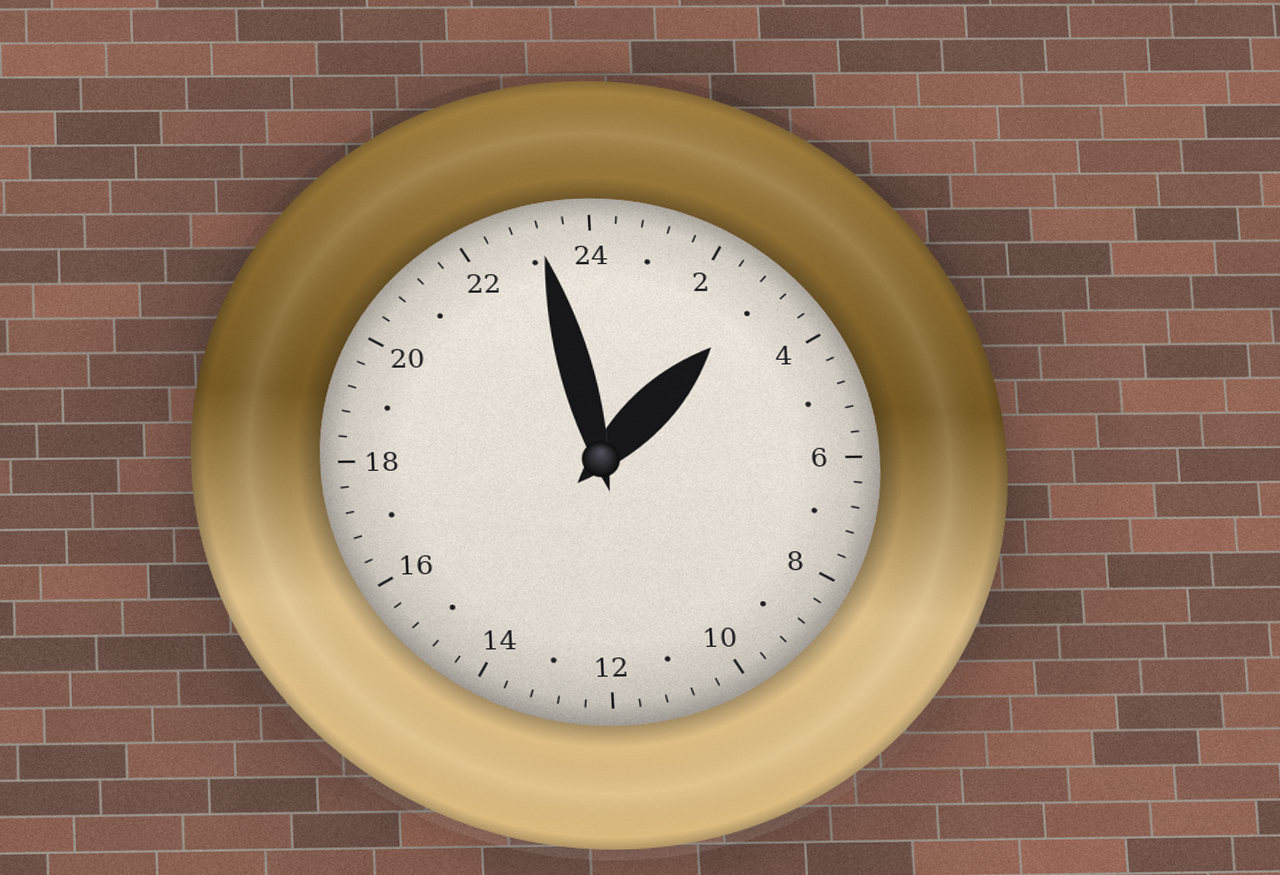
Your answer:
T02:58
